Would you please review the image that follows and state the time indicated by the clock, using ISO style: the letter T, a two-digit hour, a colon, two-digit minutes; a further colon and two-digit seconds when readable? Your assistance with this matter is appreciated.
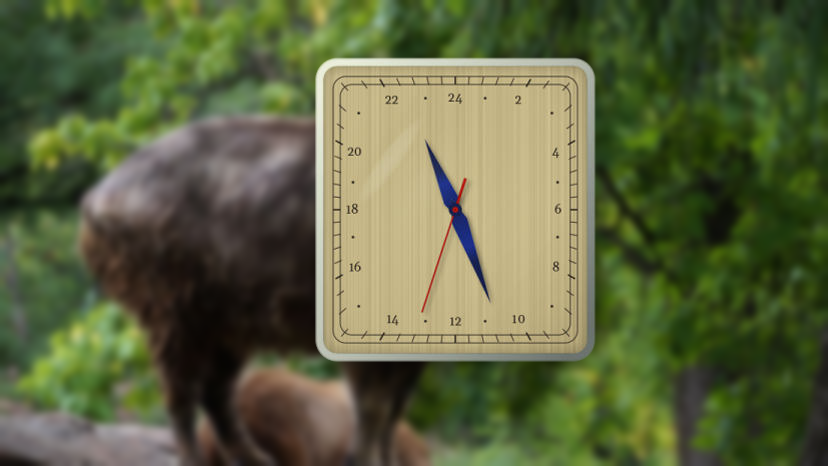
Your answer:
T22:26:33
